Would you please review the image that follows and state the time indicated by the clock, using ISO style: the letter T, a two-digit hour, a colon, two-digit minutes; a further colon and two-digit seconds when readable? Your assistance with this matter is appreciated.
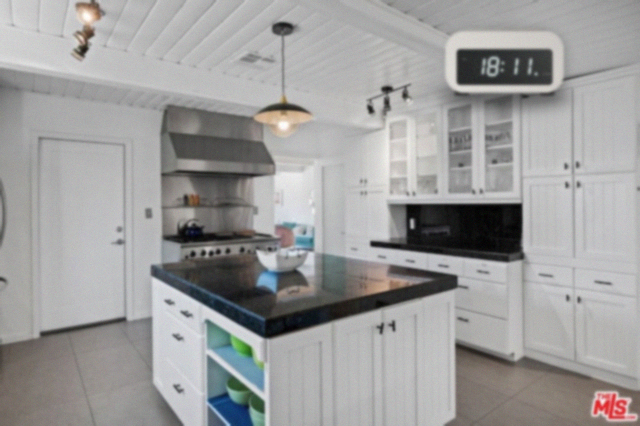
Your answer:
T18:11
